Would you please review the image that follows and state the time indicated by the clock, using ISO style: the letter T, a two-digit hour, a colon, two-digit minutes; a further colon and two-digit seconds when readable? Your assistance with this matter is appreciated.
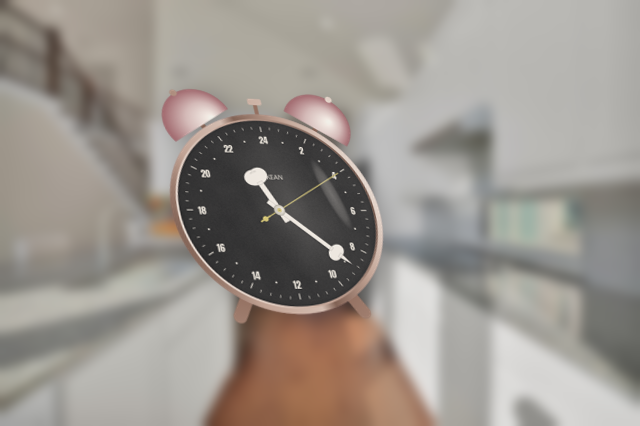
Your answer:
T22:22:10
